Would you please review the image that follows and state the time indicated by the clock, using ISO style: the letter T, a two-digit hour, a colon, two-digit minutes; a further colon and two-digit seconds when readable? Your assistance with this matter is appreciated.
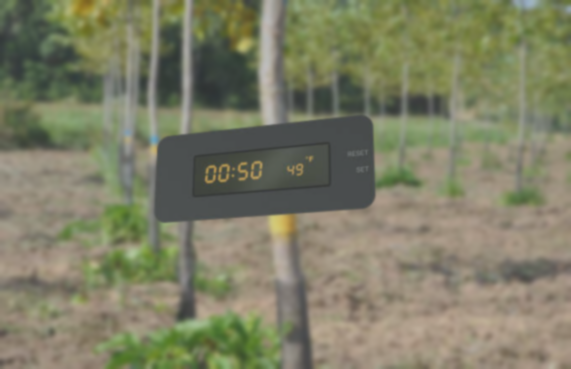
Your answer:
T00:50
